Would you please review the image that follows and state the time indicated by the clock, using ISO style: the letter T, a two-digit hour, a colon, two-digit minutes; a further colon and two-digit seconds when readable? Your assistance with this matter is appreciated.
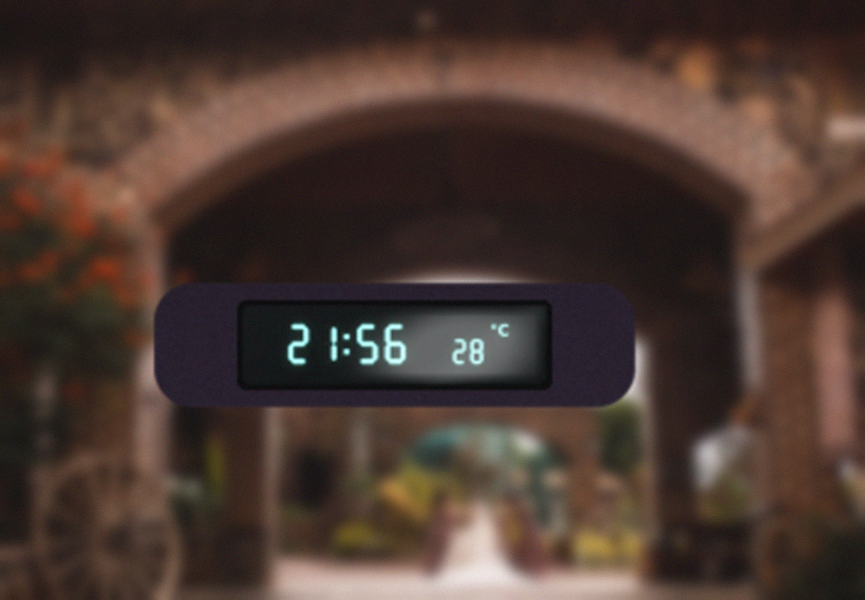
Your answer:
T21:56
